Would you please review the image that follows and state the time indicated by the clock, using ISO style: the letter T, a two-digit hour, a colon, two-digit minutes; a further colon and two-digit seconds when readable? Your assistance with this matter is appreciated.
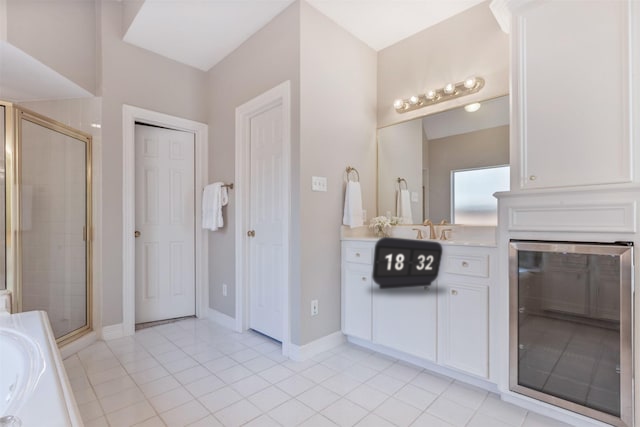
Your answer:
T18:32
